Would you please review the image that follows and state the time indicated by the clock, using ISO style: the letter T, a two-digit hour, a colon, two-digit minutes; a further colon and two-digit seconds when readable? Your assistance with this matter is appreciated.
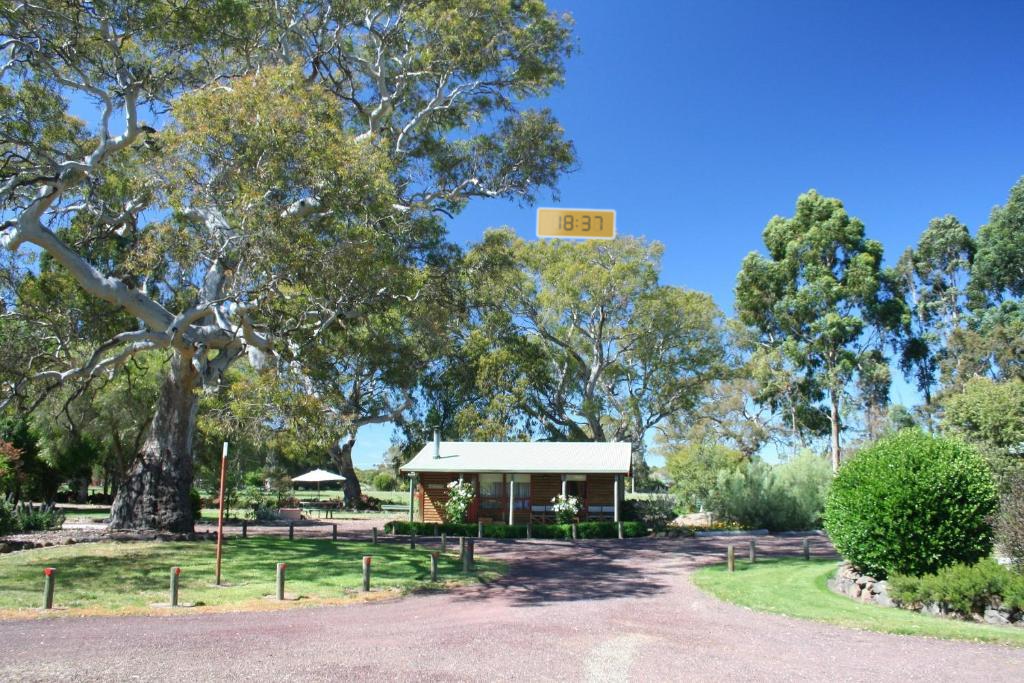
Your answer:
T18:37
